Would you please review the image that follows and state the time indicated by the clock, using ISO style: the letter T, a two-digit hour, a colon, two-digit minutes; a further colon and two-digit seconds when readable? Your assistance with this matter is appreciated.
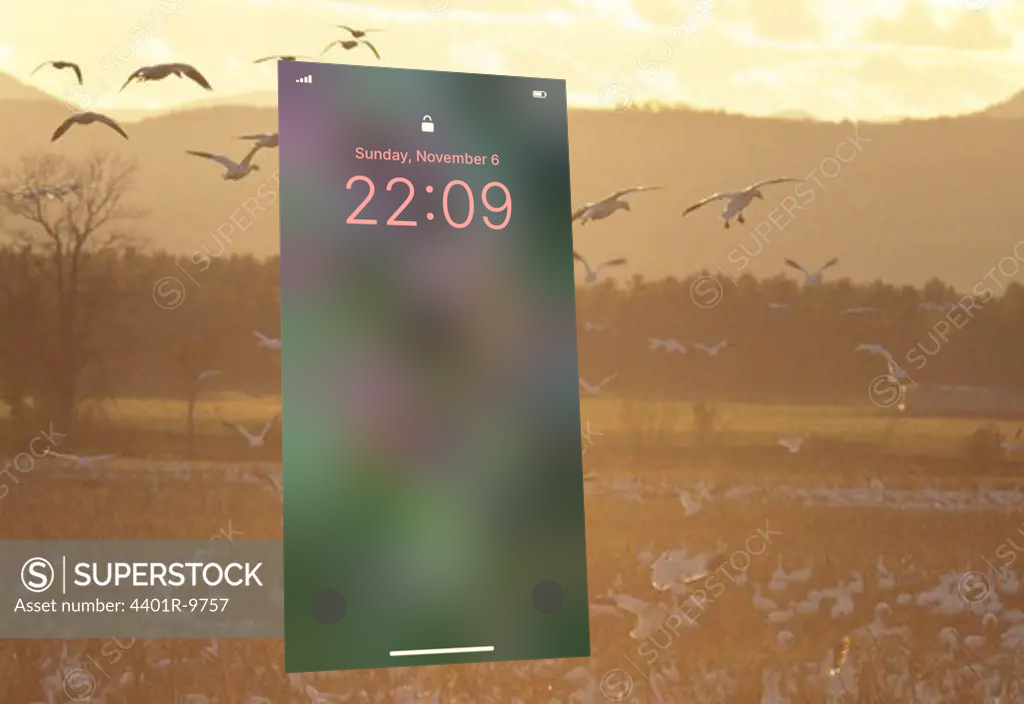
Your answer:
T22:09
